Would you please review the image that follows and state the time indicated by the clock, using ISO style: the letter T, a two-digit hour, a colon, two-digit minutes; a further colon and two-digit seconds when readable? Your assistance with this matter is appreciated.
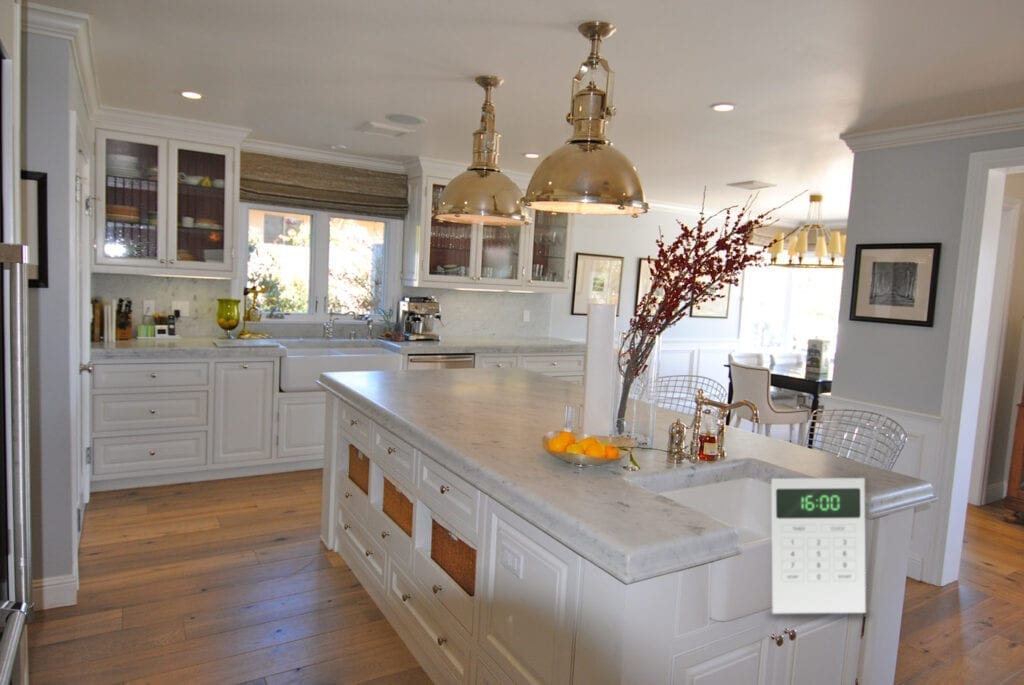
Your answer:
T16:00
